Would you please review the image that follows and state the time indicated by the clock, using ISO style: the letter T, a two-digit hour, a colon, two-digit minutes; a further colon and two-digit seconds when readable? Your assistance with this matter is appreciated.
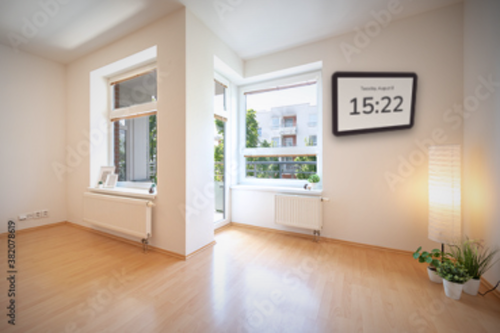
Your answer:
T15:22
